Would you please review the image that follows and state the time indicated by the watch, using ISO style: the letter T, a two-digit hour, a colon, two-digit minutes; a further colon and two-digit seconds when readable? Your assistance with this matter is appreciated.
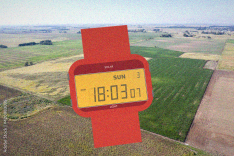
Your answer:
T18:03:07
